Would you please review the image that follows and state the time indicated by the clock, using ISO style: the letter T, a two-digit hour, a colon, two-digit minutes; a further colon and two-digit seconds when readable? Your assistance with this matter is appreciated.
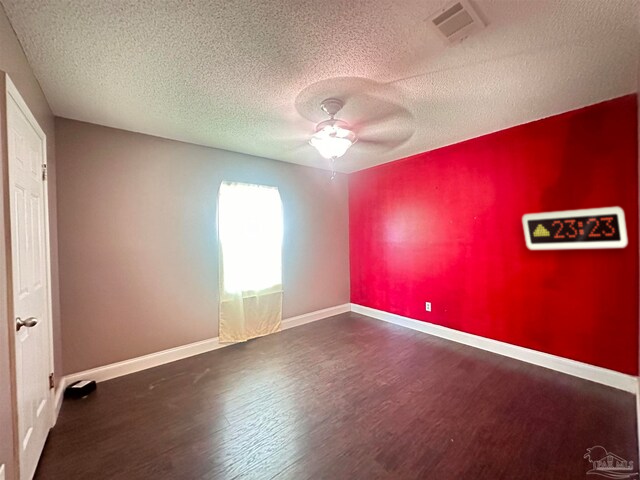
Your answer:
T23:23
